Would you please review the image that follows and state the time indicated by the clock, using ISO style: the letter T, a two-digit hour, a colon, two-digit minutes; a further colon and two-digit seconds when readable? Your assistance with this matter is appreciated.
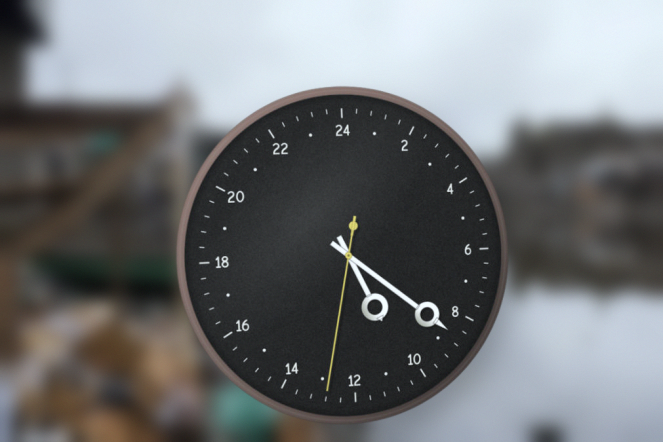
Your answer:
T10:21:32
